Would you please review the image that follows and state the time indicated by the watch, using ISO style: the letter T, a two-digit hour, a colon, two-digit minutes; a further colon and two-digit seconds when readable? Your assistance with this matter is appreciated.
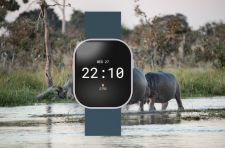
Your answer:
T22:10
